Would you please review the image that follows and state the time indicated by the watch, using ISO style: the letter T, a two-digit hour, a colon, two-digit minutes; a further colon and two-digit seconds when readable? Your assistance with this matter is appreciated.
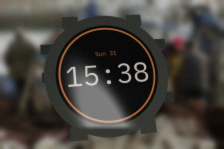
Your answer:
T15:38
